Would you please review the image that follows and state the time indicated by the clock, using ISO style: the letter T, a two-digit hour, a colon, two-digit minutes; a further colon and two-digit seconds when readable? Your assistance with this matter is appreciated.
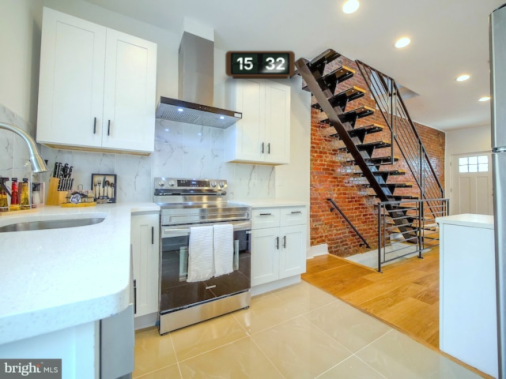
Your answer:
T15:32
